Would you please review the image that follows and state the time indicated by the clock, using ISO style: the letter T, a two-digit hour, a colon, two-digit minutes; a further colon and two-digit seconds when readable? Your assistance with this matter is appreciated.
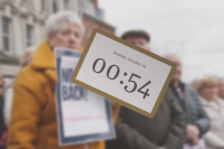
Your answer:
T00:54
